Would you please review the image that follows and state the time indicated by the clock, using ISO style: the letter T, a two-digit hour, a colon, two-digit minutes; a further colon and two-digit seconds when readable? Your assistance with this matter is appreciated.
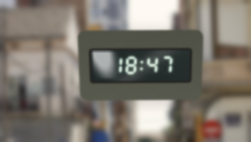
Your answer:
T18:47
